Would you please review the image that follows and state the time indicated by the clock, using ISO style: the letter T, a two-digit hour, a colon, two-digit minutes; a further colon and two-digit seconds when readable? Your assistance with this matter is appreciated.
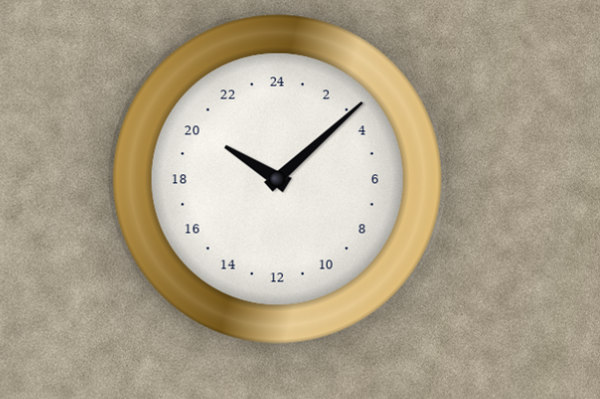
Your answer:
T20:08
